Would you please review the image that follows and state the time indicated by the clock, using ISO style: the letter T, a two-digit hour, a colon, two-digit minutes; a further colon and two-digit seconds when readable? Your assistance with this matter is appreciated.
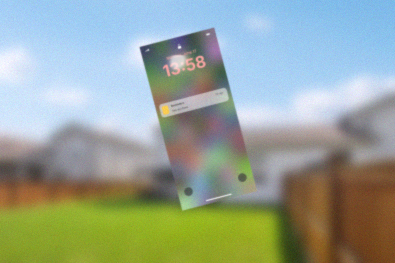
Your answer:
T13:58
